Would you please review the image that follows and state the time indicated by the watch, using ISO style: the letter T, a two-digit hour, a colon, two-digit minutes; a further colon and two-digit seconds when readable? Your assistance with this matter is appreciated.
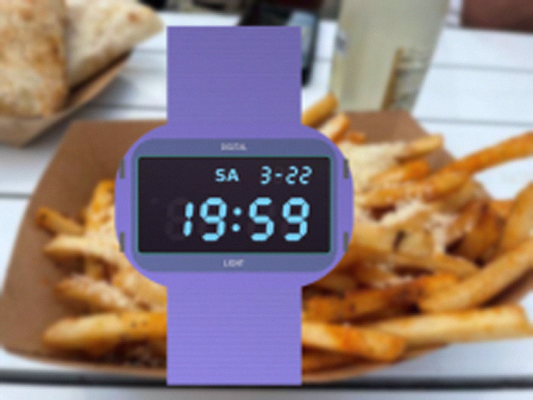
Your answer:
T19:59
